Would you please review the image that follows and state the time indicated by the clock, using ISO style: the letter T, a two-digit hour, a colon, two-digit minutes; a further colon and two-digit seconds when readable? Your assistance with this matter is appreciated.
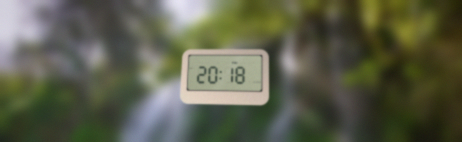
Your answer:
T20:18
